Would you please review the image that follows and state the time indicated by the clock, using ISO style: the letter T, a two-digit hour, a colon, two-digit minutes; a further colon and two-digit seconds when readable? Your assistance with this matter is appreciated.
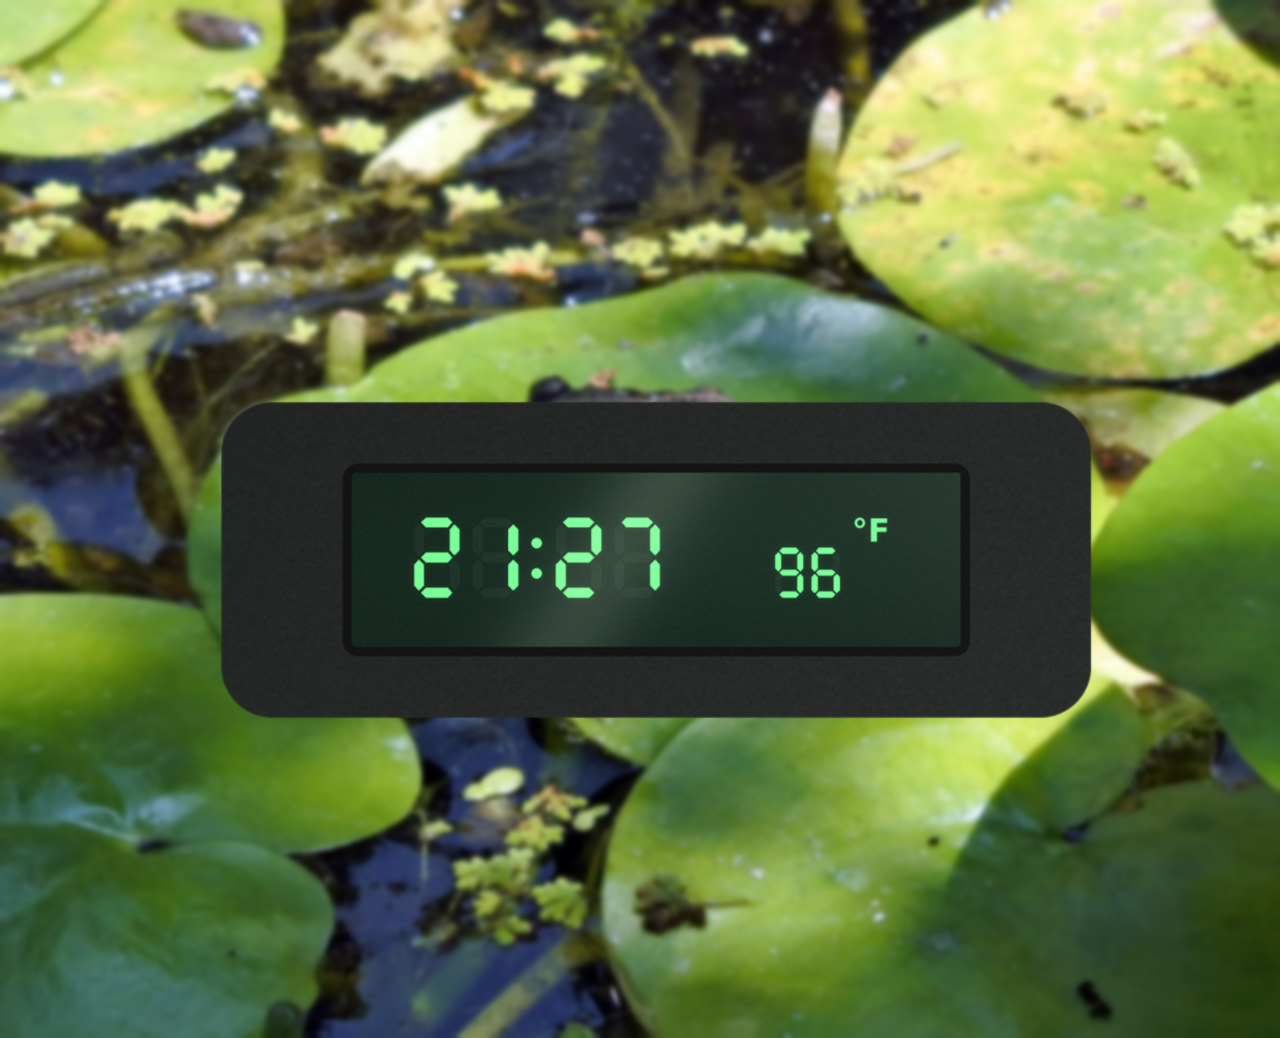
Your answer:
T21:27
